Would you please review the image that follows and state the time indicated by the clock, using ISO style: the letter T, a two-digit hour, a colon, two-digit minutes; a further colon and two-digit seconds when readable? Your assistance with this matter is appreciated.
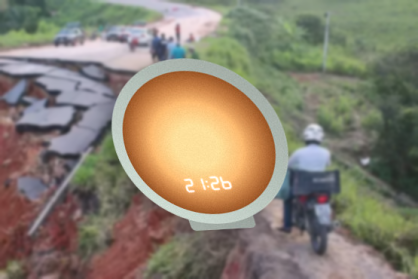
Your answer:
T21:26
